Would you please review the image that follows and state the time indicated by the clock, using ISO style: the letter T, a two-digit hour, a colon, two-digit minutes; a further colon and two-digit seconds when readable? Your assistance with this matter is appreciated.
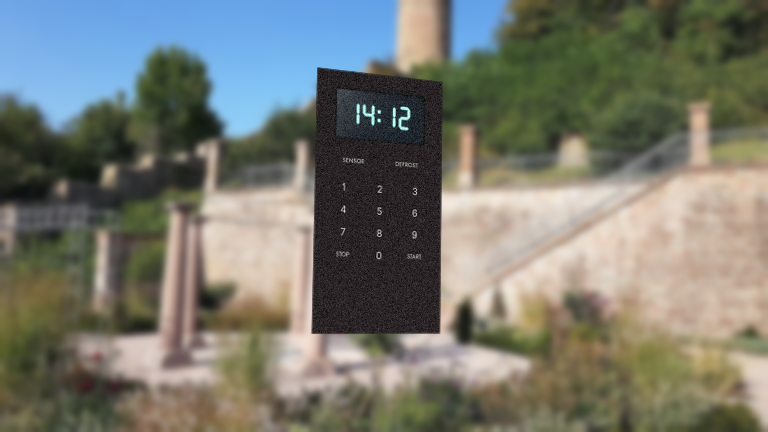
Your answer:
T14:12
